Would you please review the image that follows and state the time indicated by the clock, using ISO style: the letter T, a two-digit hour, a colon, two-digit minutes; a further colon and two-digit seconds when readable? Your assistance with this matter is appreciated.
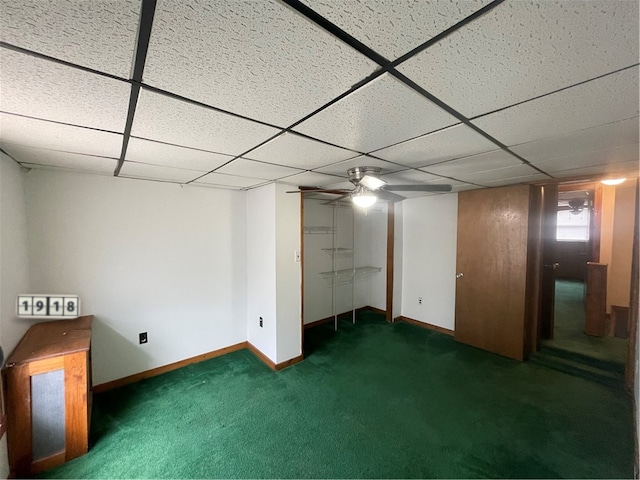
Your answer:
T19:18
